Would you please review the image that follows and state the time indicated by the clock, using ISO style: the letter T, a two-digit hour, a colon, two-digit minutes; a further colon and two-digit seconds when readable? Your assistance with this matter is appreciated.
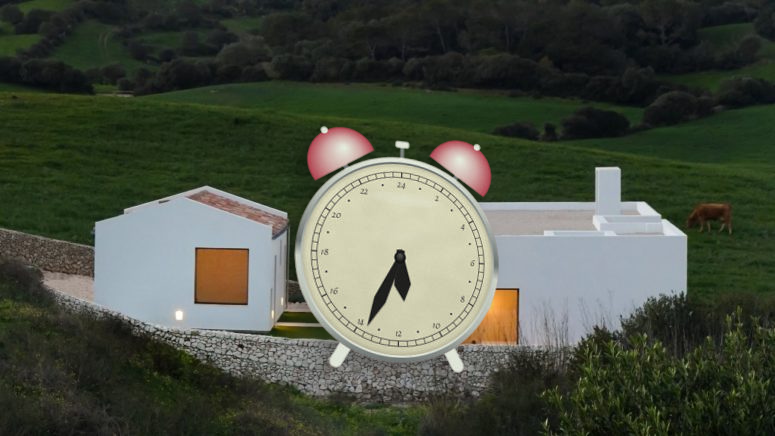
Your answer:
T11:34
